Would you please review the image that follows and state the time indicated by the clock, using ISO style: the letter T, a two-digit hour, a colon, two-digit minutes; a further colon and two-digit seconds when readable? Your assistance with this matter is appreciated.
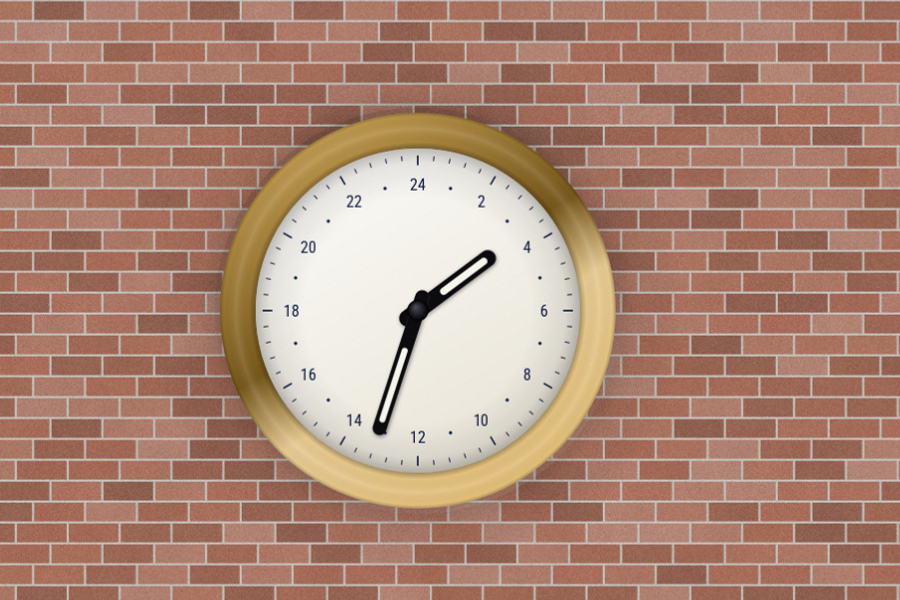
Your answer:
T03:33
